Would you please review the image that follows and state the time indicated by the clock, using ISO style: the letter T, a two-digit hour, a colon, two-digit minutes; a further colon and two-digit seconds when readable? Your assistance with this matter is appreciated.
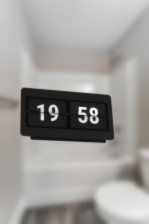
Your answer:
T19:58
